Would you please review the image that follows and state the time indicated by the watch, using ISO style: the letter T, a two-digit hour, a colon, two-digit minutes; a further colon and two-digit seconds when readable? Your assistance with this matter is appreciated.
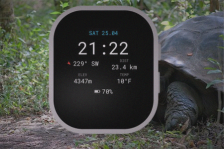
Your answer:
T21:22
